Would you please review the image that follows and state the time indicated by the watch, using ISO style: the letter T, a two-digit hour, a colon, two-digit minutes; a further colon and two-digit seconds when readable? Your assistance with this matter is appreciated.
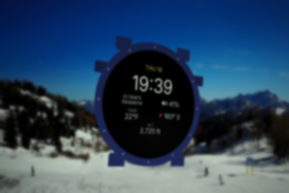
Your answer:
T19:39
